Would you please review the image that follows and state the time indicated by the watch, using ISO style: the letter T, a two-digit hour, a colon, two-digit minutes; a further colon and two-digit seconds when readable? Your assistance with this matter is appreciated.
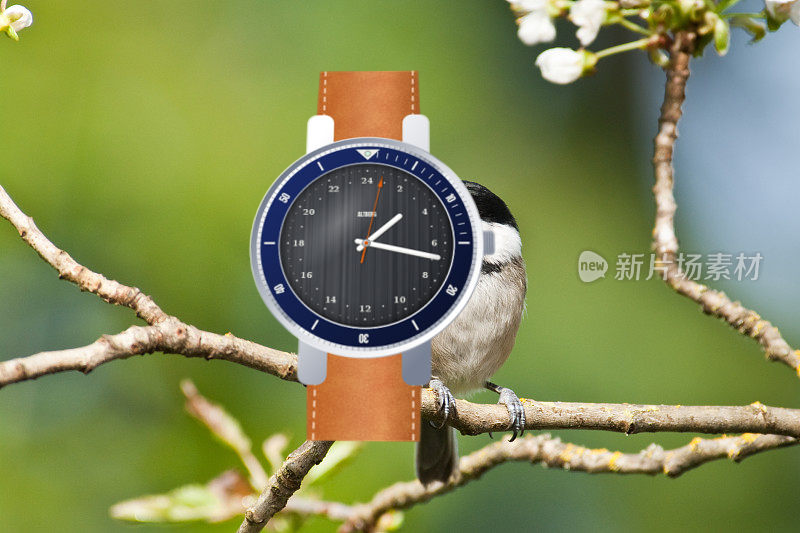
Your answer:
T03:17:02
